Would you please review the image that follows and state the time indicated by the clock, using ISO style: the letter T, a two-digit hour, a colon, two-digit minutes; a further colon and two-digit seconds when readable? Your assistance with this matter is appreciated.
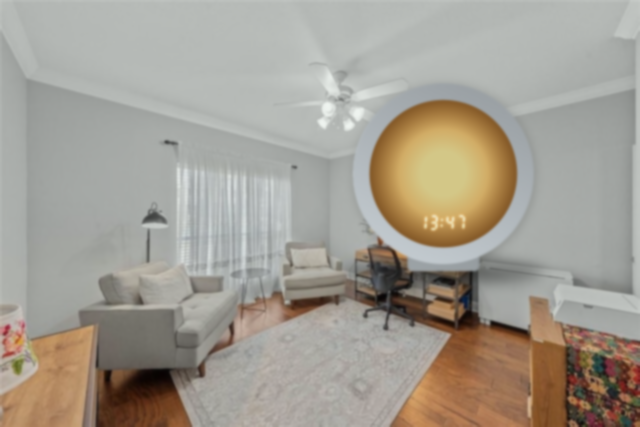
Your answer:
T13:47
